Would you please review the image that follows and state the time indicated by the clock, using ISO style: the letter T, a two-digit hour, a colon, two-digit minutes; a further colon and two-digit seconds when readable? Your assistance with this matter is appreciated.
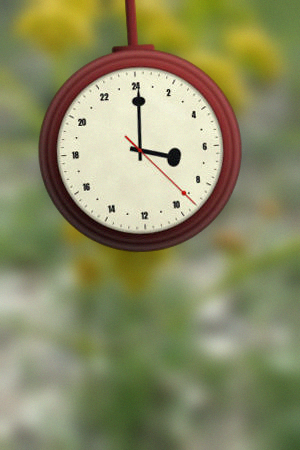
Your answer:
T07:00:23
